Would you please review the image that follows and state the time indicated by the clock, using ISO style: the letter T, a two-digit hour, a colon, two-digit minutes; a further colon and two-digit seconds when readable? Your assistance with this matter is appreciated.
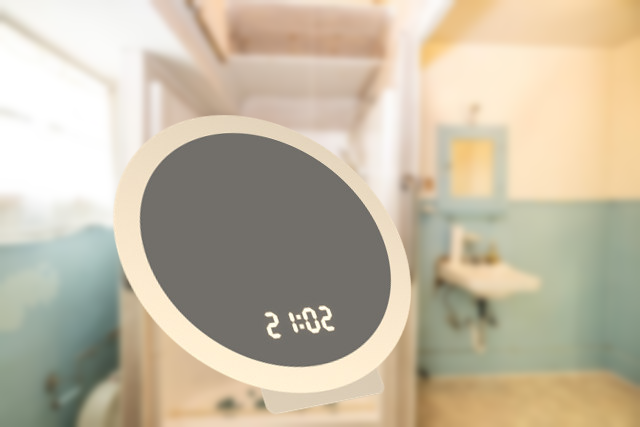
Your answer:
T21:02
